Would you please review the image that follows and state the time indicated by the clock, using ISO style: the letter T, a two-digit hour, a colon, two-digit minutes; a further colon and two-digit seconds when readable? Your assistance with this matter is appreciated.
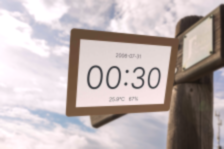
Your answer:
T00:30
